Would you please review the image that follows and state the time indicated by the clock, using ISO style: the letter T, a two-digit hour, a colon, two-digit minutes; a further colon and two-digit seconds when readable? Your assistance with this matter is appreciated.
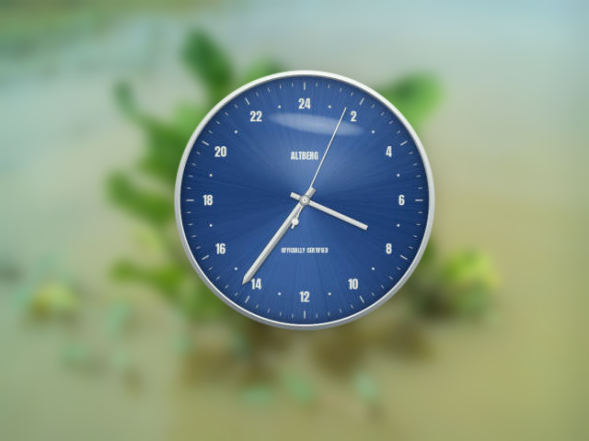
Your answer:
T07:36:04
